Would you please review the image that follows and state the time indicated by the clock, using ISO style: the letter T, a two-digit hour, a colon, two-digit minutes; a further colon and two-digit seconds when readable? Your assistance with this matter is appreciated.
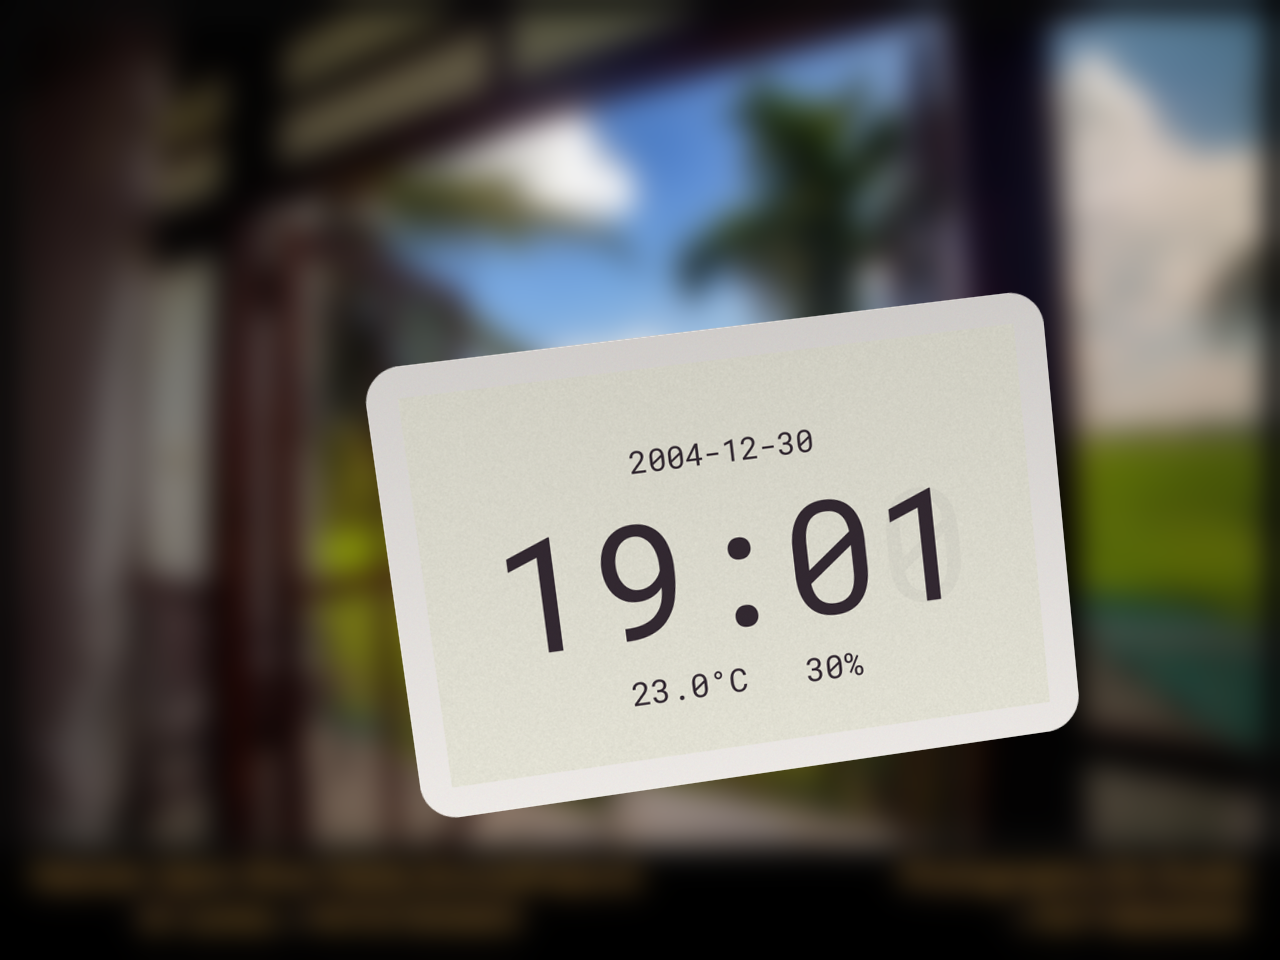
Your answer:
T19:01
